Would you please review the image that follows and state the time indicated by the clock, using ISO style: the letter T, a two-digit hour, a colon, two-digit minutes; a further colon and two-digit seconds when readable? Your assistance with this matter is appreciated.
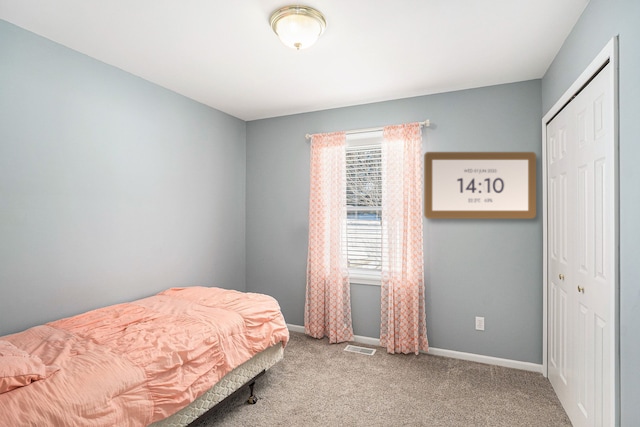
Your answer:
T14:10
